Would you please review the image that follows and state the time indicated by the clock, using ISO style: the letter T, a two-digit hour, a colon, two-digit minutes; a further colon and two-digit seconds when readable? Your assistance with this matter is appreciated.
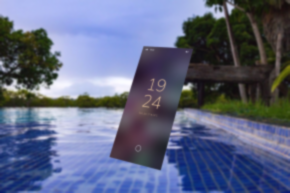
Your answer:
T19:24
